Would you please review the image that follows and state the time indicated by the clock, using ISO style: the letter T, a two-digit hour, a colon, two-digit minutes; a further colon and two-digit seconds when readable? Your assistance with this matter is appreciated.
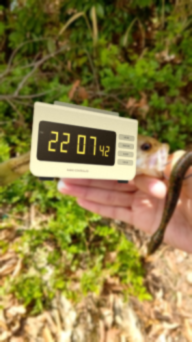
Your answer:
T22:07:42
